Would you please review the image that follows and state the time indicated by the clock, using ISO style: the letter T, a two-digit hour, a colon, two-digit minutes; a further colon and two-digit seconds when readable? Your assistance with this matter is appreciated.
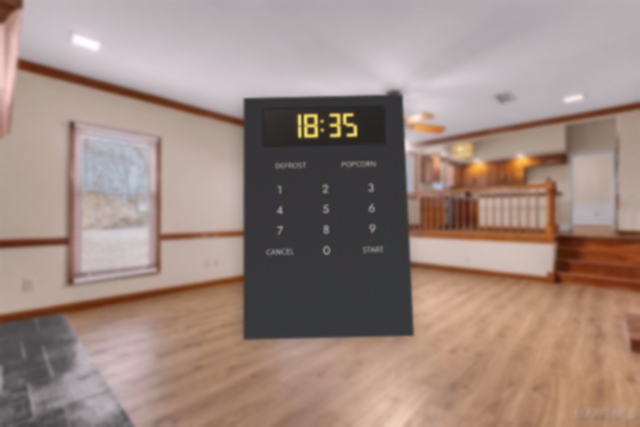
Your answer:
T18:35
